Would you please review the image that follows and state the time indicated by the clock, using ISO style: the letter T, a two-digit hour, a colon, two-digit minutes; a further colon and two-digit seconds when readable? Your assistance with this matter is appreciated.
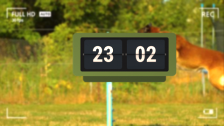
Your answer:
T23:02
